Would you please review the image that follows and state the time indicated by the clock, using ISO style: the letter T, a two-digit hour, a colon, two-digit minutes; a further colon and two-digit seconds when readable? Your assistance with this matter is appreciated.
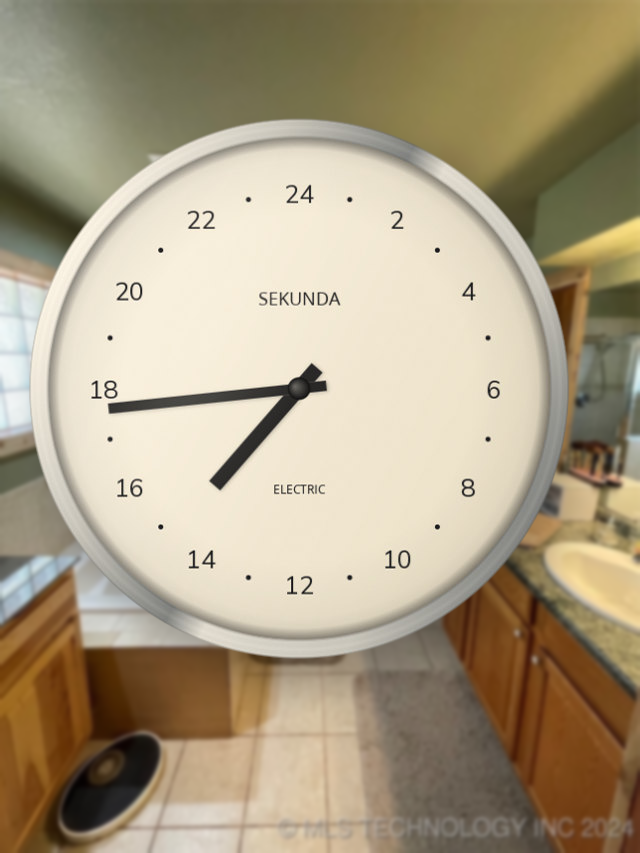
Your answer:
T14:44
